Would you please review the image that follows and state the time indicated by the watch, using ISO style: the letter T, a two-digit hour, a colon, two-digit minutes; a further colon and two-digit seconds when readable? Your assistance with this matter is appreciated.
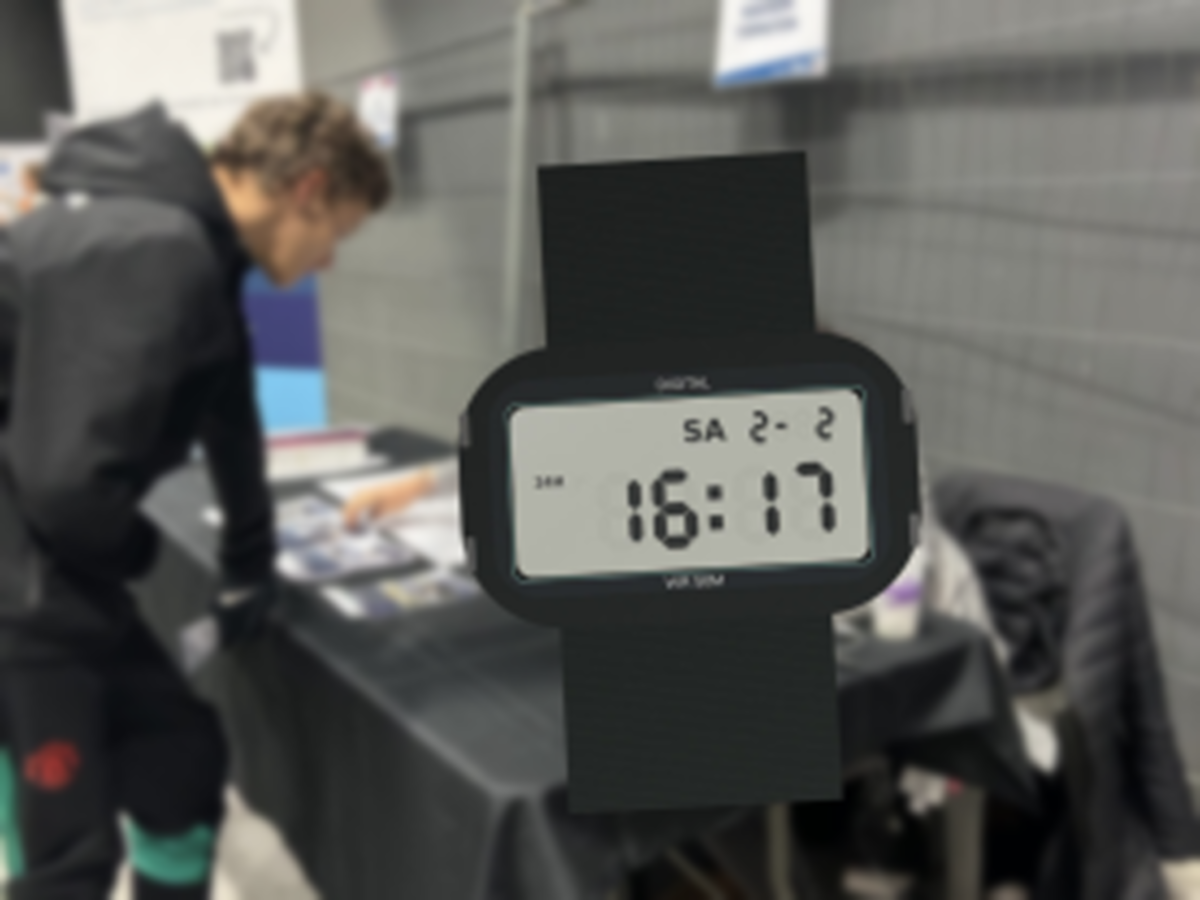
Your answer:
T16:17
